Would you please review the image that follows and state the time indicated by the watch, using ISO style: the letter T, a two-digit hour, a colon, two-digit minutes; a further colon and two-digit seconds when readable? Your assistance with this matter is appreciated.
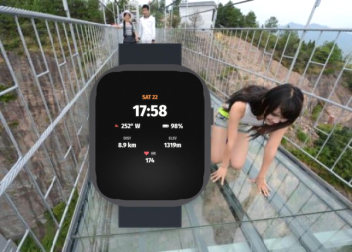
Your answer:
T17:58
